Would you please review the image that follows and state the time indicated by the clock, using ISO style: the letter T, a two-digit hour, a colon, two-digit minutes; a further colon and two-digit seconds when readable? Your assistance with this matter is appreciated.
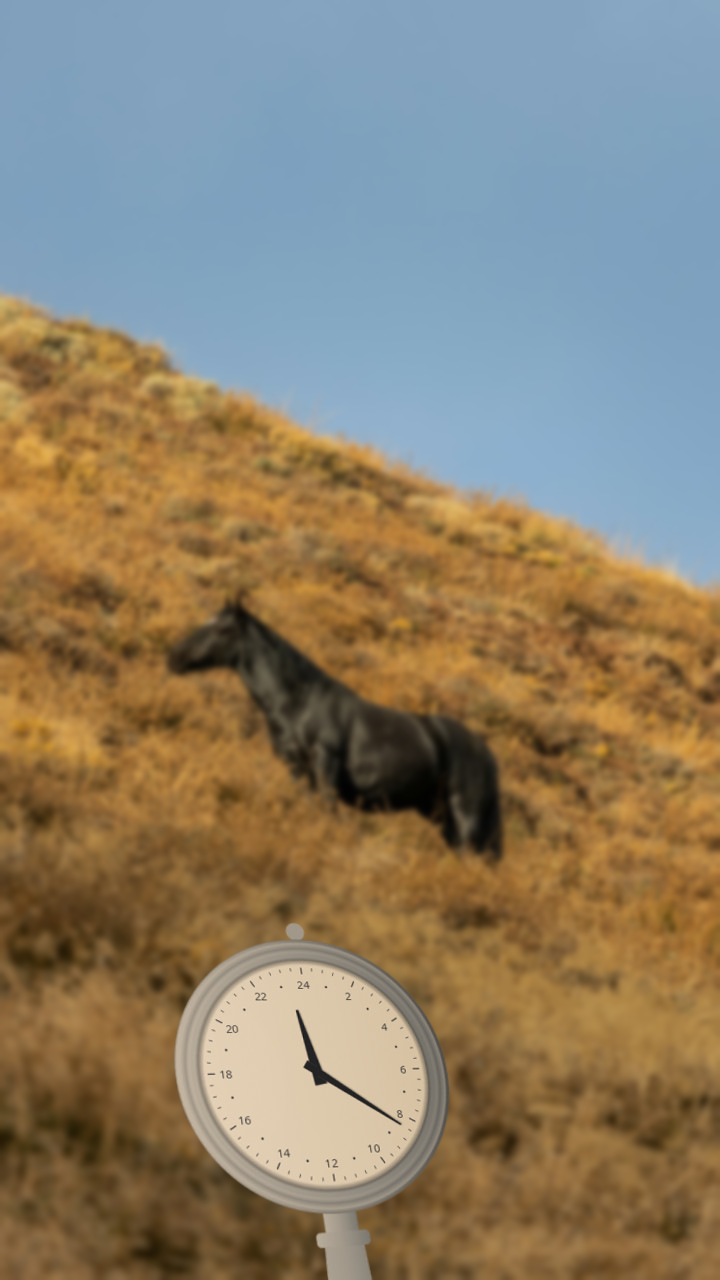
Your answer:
T23:21
